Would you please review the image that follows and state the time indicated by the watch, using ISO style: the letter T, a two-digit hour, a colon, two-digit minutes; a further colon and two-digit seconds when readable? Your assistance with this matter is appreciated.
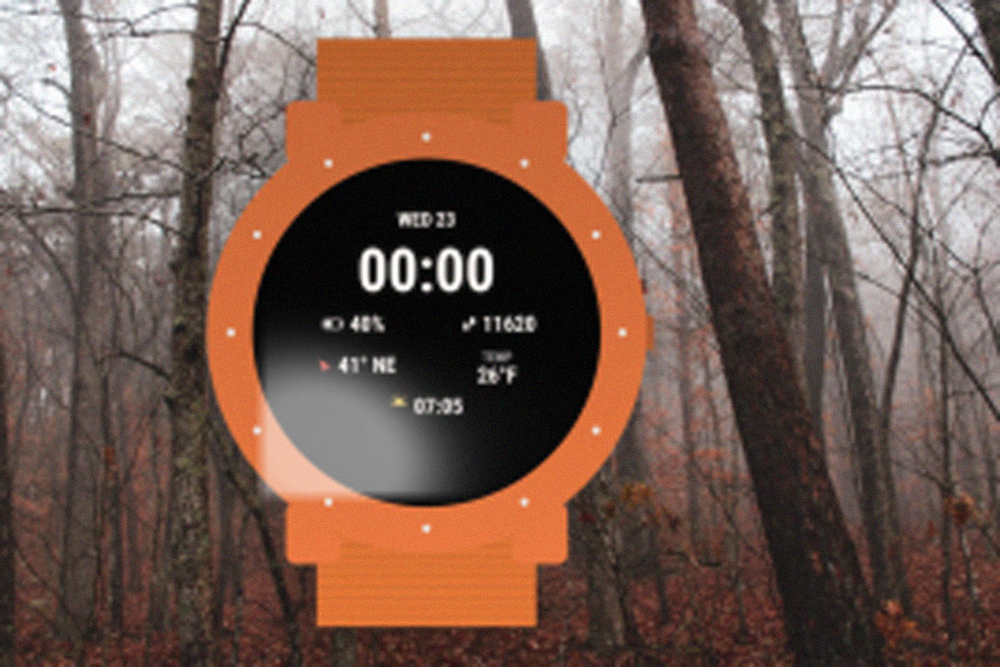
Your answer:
T00:00
